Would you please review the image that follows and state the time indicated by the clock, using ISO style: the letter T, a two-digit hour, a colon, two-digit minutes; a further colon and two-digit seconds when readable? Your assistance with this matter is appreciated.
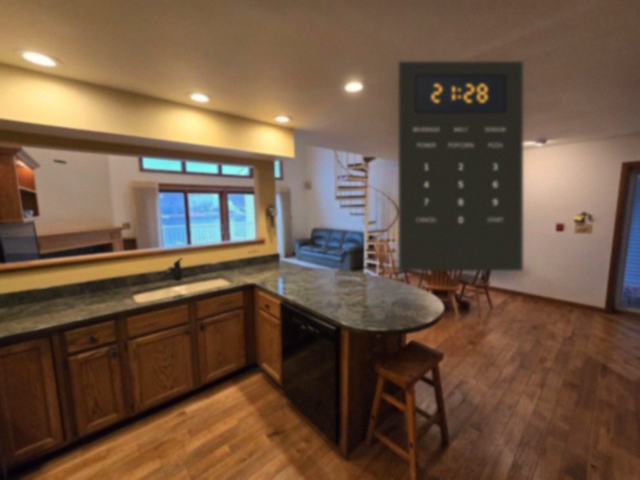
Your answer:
T21:28
